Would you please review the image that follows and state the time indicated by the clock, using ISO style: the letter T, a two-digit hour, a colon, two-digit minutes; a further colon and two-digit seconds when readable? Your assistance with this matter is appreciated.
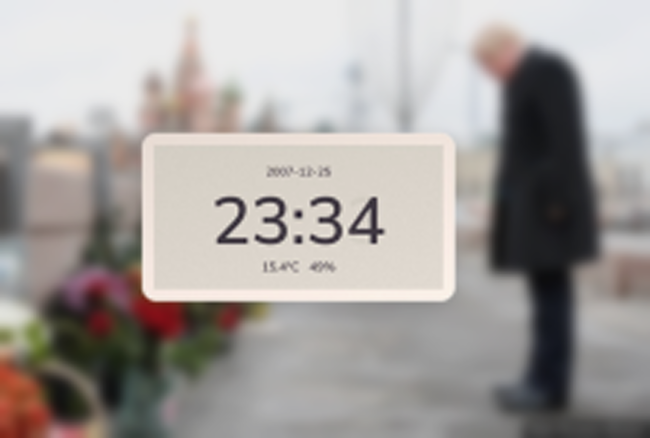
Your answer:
T23:34
